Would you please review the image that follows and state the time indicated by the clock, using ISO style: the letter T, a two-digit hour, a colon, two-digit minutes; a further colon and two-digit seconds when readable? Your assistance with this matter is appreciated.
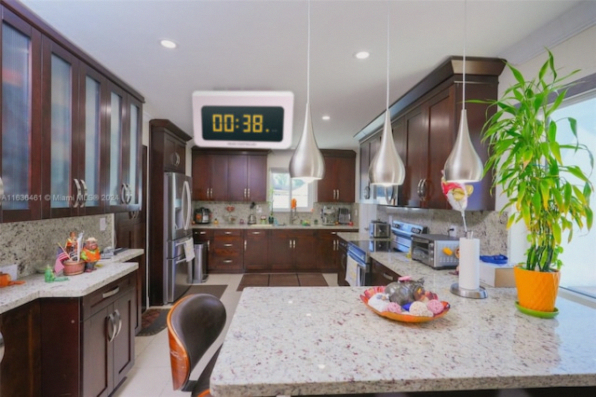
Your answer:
T00:38
